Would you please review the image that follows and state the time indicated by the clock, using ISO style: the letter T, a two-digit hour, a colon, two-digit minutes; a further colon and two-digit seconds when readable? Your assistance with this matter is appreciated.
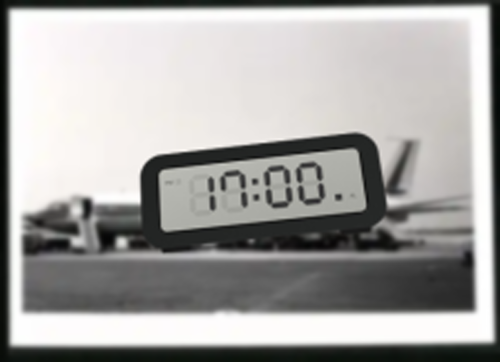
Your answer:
T17:00
